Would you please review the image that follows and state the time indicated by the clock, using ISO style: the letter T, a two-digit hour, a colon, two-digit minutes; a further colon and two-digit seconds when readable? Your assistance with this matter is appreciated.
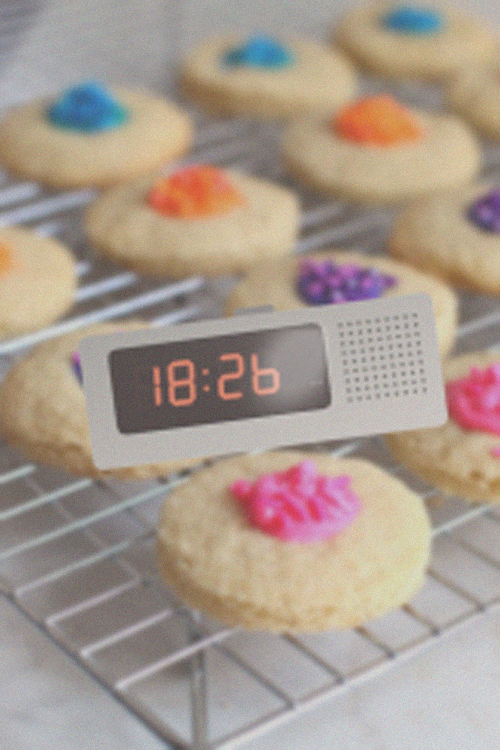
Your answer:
T18:26
